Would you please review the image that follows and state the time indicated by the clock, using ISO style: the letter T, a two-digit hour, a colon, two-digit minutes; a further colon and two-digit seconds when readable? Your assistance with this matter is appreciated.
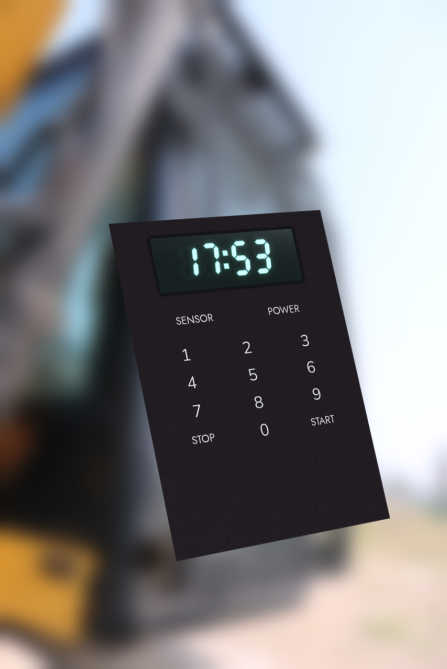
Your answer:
T17:53
